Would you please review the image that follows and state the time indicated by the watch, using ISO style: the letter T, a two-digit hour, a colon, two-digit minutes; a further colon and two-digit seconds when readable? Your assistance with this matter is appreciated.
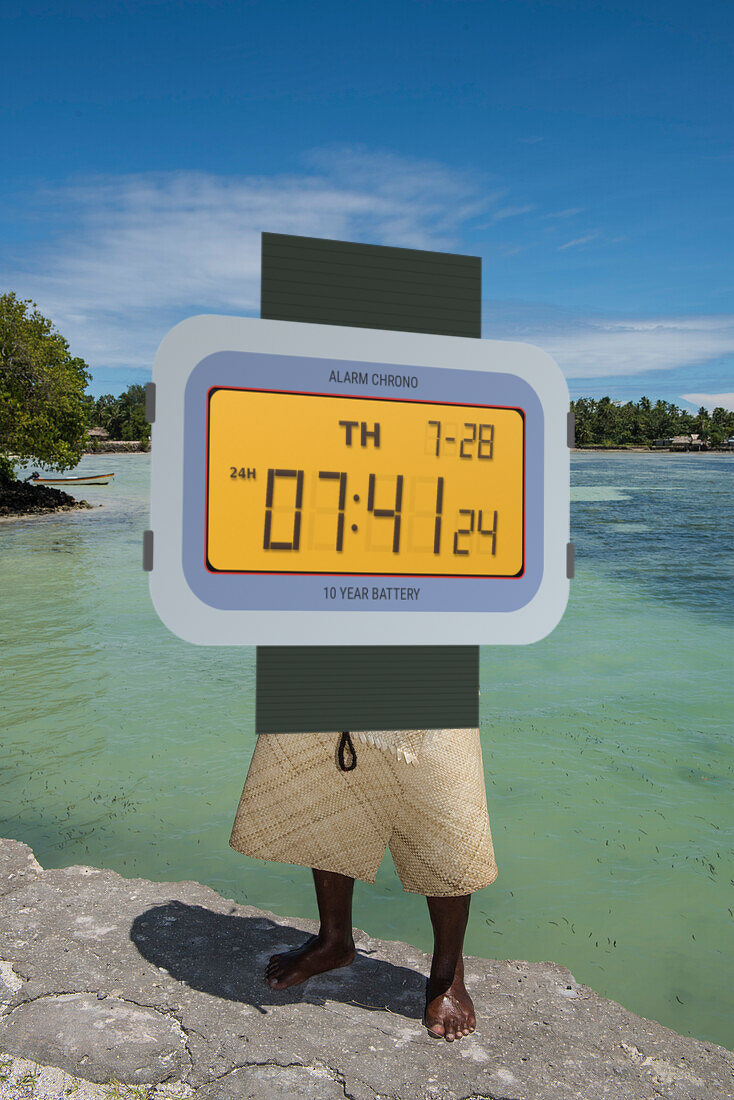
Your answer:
T07:41:24
